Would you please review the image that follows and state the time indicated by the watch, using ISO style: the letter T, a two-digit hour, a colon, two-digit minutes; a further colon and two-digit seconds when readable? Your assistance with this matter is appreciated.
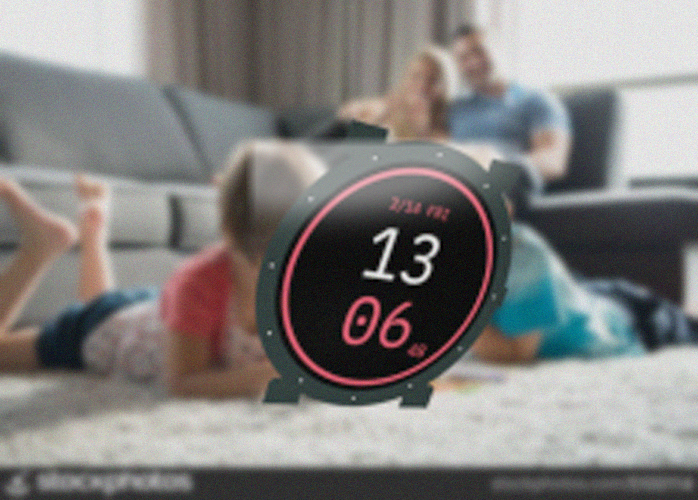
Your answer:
T13:06
